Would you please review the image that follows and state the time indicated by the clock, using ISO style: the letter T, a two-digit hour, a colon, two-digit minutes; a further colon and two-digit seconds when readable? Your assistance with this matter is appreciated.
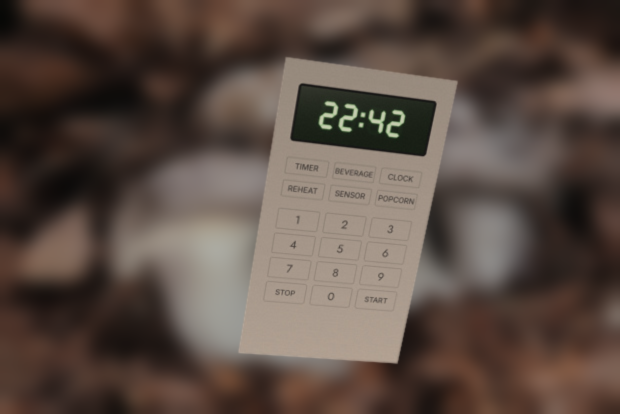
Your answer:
T22:42
